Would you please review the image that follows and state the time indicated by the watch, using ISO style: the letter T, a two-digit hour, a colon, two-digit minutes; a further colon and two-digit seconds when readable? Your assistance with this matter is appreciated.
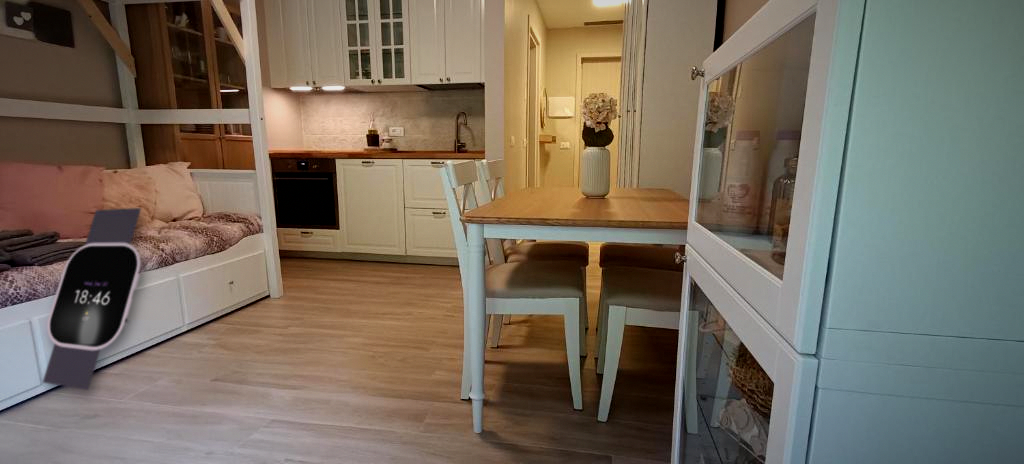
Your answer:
T18:46
